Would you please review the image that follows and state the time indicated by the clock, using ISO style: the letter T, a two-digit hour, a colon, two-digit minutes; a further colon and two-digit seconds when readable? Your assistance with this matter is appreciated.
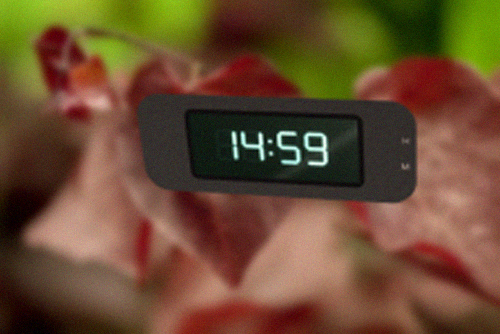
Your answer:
T14:59
